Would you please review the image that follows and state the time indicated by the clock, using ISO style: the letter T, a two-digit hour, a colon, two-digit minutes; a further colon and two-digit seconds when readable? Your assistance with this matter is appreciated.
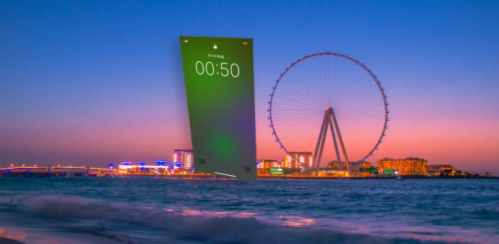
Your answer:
T00:50
